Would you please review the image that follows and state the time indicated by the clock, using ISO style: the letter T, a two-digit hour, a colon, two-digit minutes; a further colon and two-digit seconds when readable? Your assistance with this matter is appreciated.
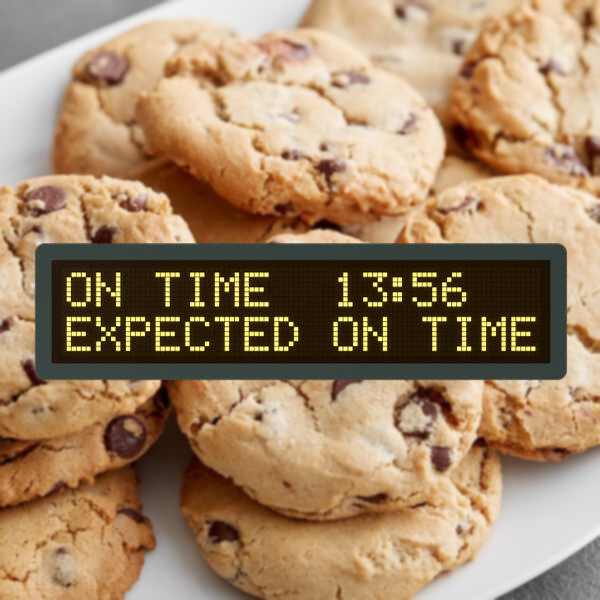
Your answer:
T13:56
